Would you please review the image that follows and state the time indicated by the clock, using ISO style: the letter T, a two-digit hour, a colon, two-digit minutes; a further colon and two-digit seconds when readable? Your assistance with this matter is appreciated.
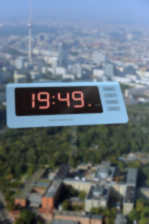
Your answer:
T19:49
